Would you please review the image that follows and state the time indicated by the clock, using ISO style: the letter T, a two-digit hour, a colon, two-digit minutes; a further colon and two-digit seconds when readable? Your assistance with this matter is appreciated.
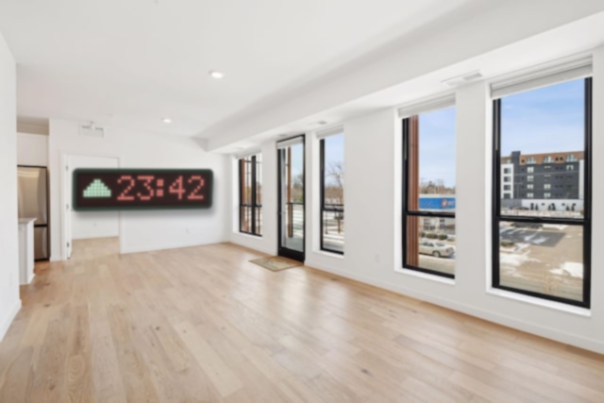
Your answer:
T23:42
